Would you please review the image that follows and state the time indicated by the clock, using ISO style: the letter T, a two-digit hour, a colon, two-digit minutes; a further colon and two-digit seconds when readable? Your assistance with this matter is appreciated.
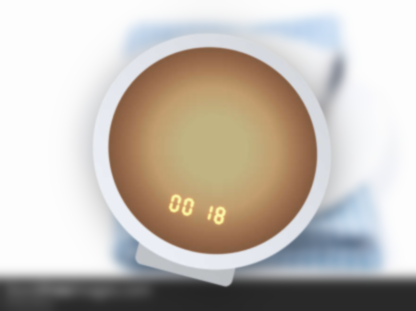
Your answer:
T00:18
